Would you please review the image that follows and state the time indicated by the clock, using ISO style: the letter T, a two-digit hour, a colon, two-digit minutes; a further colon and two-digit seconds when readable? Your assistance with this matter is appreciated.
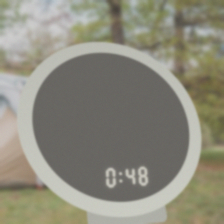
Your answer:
T00:48
